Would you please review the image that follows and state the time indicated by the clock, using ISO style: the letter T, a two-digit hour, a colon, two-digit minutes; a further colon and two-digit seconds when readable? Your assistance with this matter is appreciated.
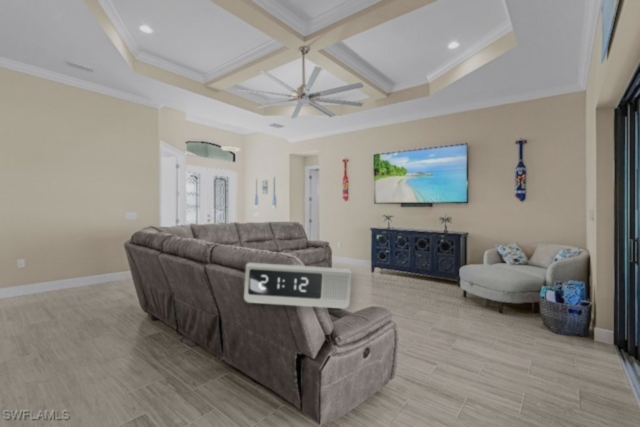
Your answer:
T21:12
